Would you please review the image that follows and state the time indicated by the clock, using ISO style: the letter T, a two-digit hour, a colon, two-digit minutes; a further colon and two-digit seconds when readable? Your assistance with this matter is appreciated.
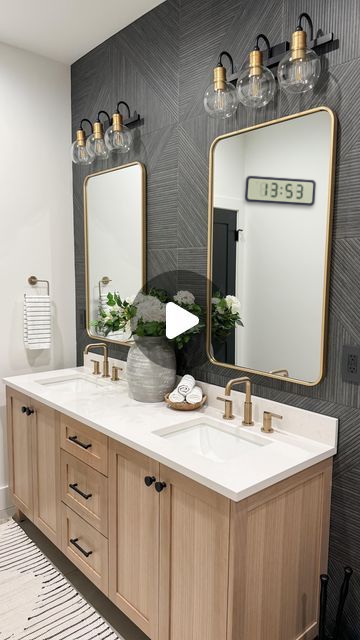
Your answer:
T13:53
